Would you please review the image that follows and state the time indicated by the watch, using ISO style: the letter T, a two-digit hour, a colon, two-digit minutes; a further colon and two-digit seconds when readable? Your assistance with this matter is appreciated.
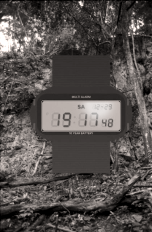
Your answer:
T19:17:48
